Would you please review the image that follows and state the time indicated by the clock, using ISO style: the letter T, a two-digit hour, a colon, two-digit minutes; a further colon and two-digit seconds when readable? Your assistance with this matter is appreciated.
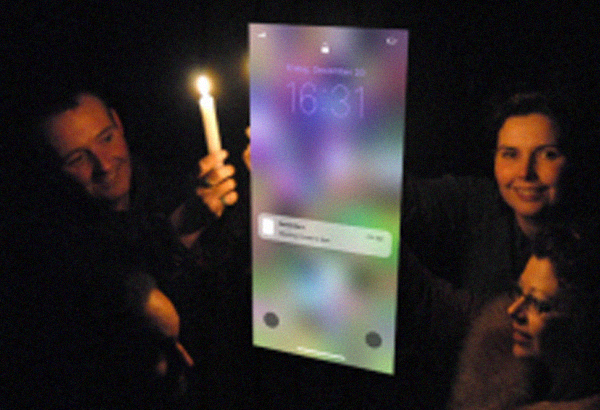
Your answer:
T16:31
